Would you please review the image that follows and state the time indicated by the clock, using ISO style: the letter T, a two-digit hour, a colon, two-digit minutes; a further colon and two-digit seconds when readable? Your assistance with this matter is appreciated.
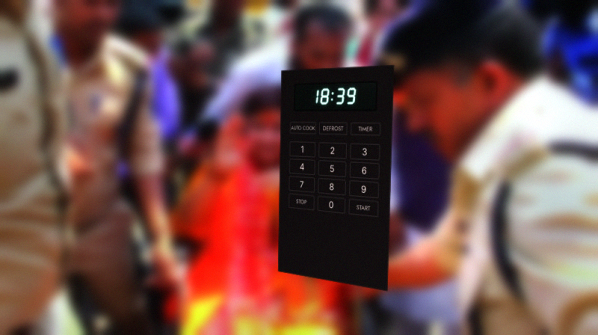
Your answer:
T18:39
